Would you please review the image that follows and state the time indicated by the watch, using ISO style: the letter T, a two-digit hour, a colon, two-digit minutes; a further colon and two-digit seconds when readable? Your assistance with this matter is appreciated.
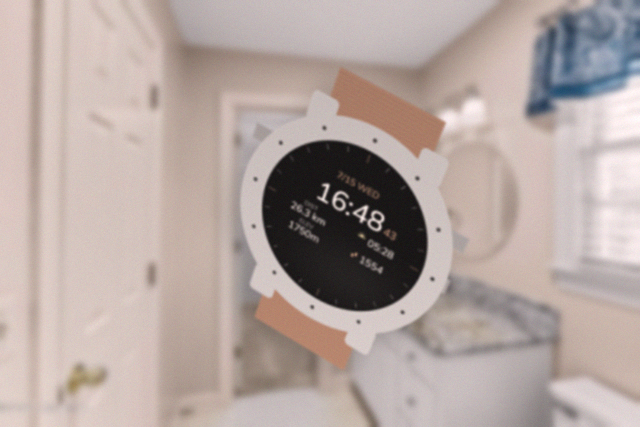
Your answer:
T16:48
